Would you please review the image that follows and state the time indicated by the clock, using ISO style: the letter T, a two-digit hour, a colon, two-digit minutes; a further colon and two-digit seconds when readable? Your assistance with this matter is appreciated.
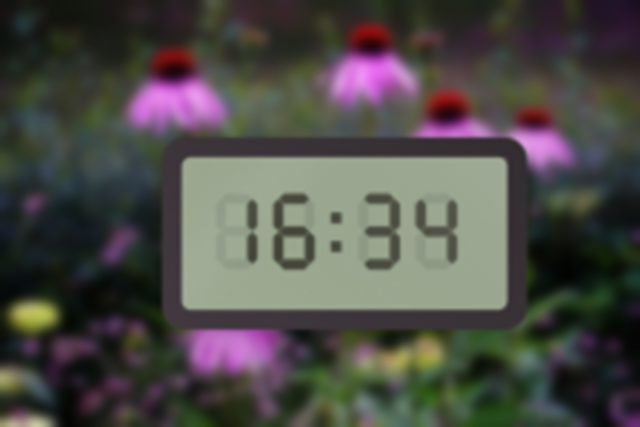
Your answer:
T16:34
